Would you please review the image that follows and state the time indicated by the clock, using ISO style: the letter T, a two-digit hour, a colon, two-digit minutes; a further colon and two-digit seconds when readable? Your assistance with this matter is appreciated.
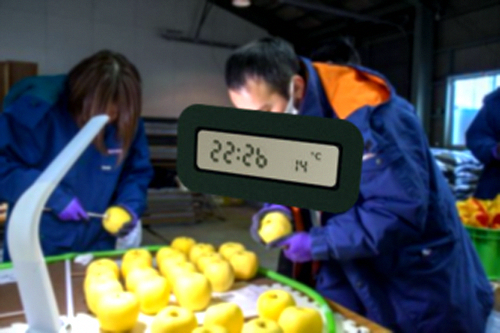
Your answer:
T22:26
